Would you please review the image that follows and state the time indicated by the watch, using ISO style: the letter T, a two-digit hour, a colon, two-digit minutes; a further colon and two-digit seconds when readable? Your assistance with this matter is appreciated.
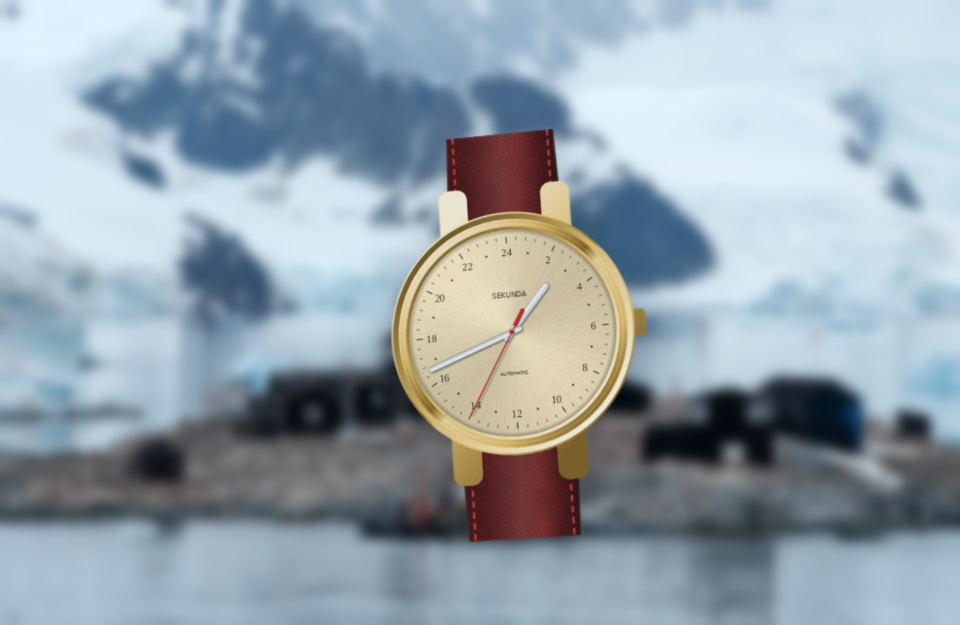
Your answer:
T02:41:35
